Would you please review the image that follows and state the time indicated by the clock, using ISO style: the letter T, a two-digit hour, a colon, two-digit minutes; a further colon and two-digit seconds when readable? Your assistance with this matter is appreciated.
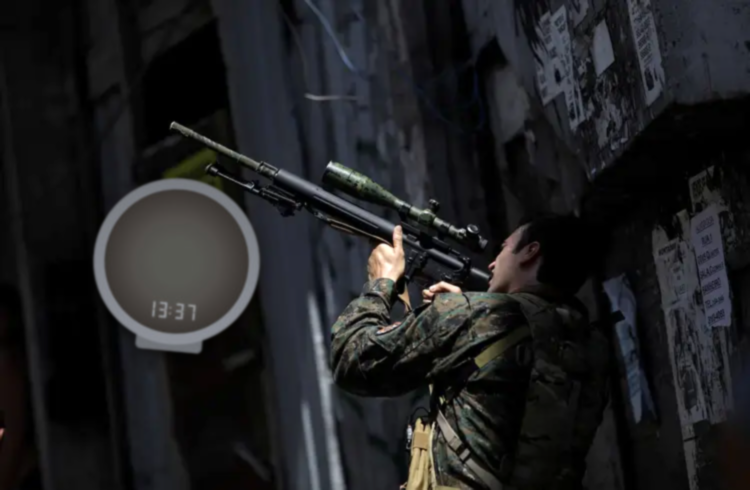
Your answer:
T13:37
